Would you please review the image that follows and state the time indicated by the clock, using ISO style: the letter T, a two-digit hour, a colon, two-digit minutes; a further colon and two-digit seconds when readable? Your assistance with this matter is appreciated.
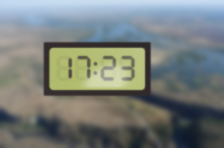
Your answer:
T17:23
